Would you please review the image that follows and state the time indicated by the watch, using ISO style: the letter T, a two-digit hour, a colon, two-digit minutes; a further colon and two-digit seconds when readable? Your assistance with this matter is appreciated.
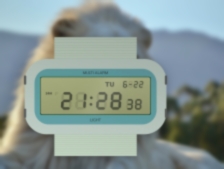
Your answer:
T21:28:38
